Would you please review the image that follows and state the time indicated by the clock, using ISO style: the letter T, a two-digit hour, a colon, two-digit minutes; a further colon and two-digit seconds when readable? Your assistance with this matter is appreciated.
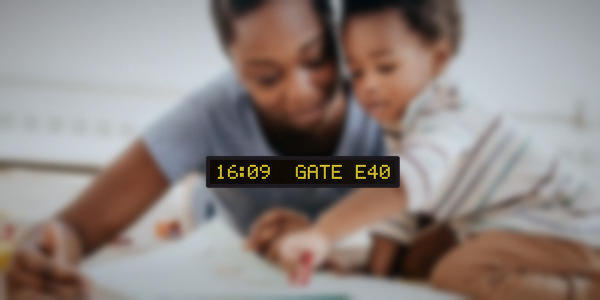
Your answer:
T16:09
